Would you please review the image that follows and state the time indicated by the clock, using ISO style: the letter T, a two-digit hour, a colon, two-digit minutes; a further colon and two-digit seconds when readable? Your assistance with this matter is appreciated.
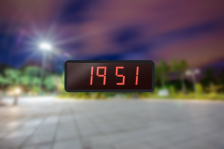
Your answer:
T19:51
